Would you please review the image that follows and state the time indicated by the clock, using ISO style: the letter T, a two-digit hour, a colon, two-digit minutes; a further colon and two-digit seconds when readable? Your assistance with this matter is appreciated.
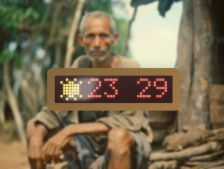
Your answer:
T23:29
